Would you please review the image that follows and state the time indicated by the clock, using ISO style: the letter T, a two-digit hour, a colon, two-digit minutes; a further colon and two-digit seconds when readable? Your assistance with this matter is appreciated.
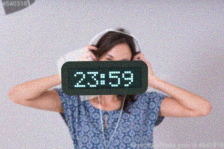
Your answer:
T23:59
